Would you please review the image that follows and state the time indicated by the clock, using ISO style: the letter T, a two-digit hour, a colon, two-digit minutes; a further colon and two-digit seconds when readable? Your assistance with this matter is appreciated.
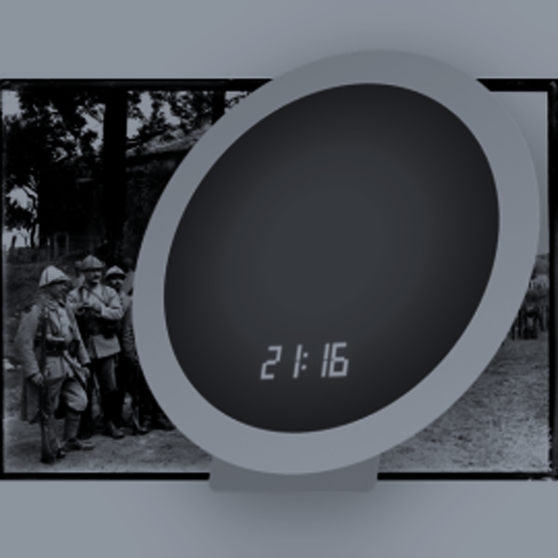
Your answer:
T21:16
